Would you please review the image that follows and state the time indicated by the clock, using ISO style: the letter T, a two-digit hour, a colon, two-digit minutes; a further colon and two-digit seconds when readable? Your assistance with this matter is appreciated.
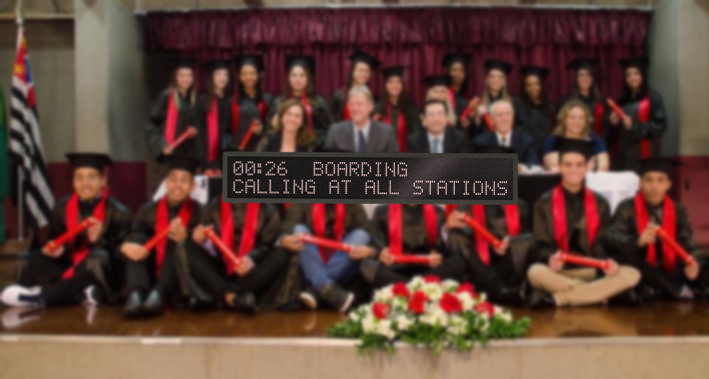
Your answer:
T00:26
